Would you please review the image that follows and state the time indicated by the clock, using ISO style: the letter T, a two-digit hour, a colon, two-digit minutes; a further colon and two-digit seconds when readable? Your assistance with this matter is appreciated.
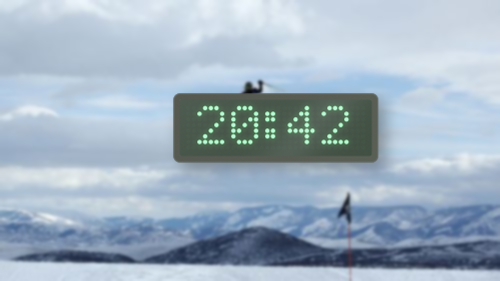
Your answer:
T20:42
